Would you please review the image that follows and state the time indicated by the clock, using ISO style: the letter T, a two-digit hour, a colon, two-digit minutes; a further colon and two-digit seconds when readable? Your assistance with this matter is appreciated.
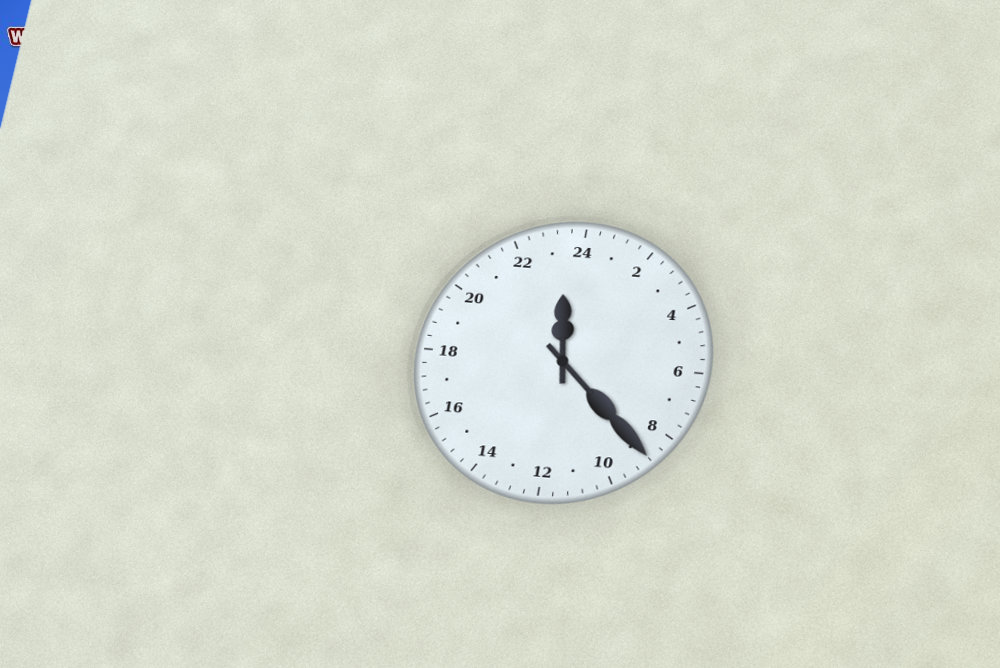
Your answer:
T23:22
